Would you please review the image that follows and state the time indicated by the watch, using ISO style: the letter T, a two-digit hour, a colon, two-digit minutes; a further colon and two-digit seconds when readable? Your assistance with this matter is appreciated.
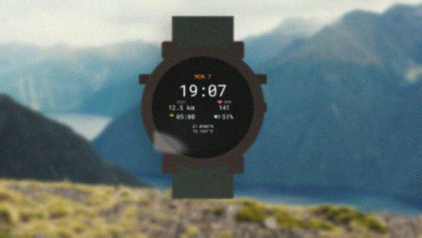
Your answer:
T19:07
